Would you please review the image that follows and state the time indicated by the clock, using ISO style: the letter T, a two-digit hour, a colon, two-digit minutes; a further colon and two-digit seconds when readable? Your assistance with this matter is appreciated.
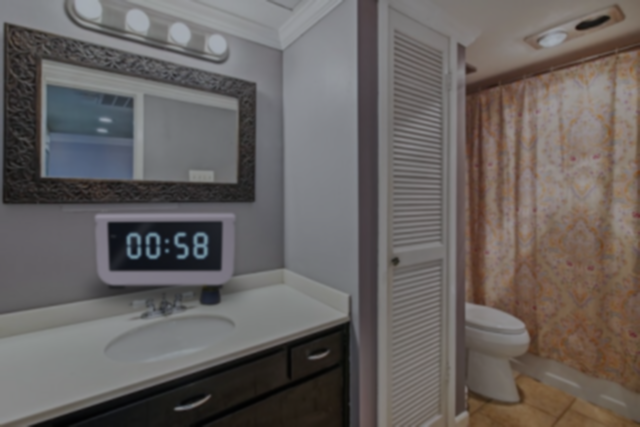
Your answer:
T00:58
